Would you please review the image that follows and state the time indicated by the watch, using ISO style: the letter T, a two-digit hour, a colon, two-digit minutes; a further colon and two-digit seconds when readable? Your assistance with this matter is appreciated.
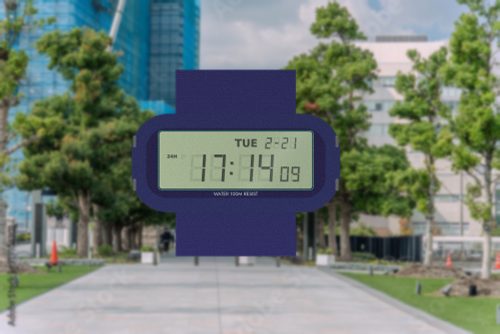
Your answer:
T17:14:09
